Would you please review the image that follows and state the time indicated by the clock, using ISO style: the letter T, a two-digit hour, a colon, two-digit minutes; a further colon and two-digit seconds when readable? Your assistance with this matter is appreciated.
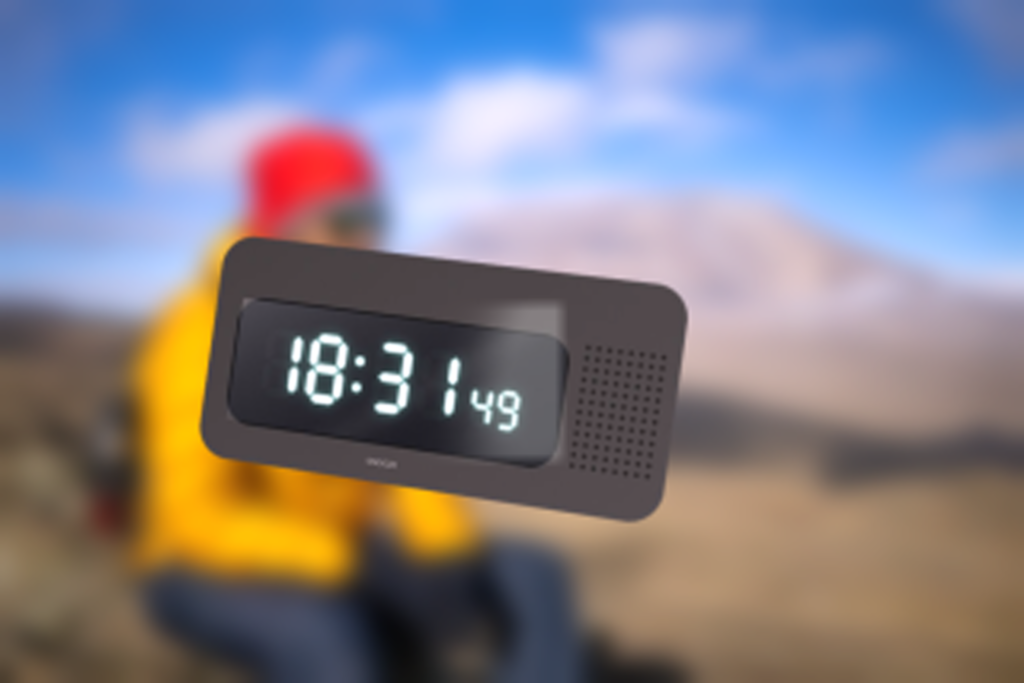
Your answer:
T18:31:49
